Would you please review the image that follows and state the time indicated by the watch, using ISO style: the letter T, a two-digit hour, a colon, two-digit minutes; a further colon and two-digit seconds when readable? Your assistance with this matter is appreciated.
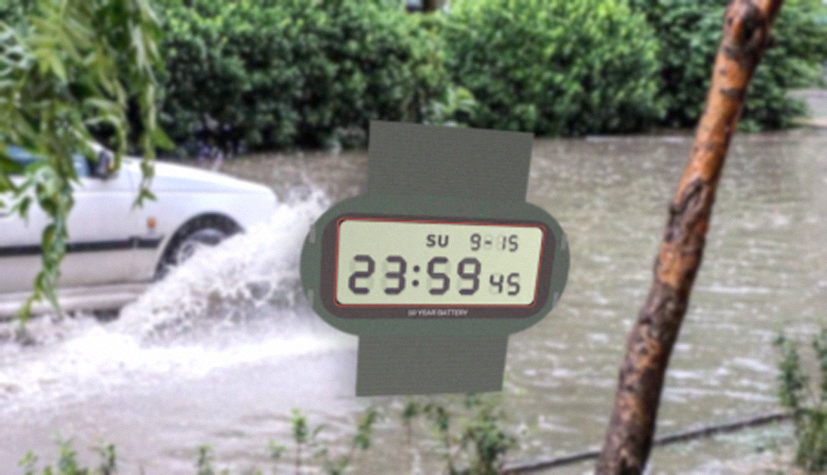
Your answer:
T23:59:45
